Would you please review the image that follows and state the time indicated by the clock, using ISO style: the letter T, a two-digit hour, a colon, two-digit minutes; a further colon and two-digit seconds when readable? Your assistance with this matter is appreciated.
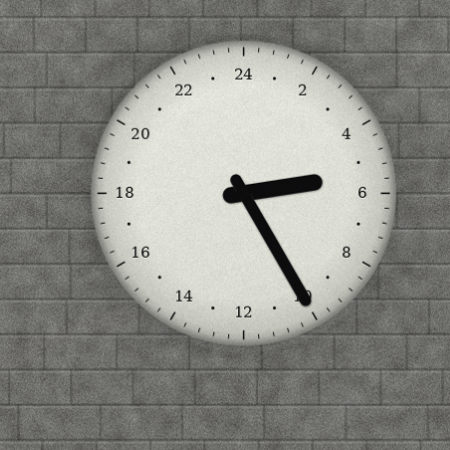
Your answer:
T05:25
